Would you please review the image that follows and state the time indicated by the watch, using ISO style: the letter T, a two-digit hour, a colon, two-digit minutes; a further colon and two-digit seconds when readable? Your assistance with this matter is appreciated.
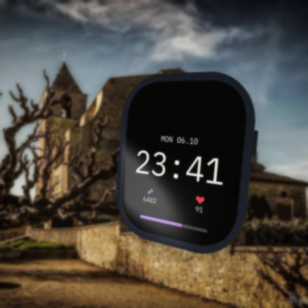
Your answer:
T23:41
